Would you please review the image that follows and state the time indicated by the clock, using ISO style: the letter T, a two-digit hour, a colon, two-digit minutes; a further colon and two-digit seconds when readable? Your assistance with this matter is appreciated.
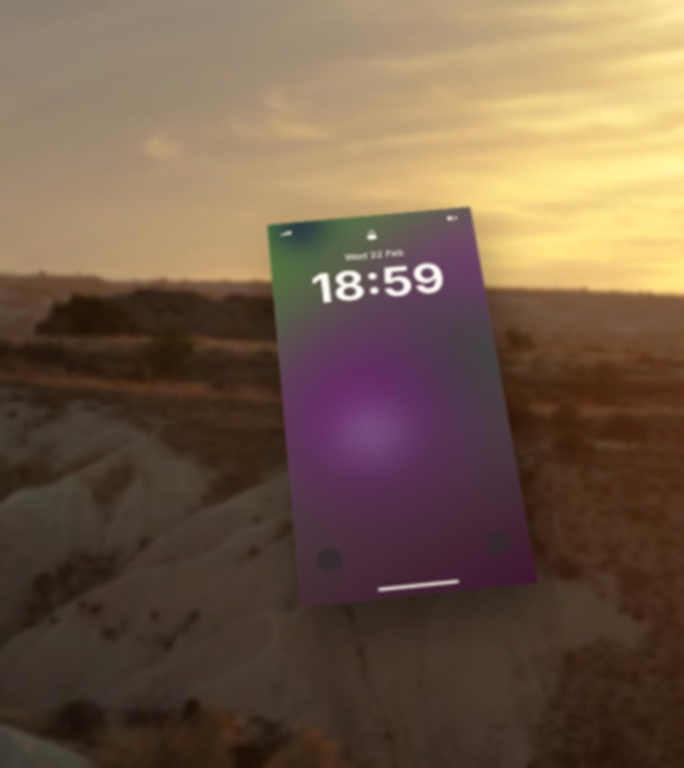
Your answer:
T18:59
